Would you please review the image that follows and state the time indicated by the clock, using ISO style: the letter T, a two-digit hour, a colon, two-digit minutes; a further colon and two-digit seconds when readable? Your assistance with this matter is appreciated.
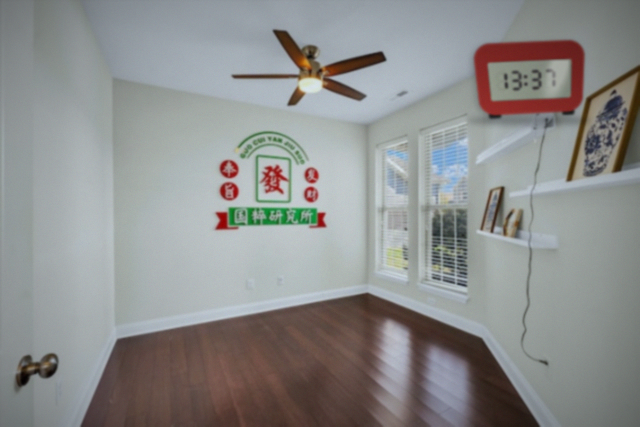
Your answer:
T13:37
